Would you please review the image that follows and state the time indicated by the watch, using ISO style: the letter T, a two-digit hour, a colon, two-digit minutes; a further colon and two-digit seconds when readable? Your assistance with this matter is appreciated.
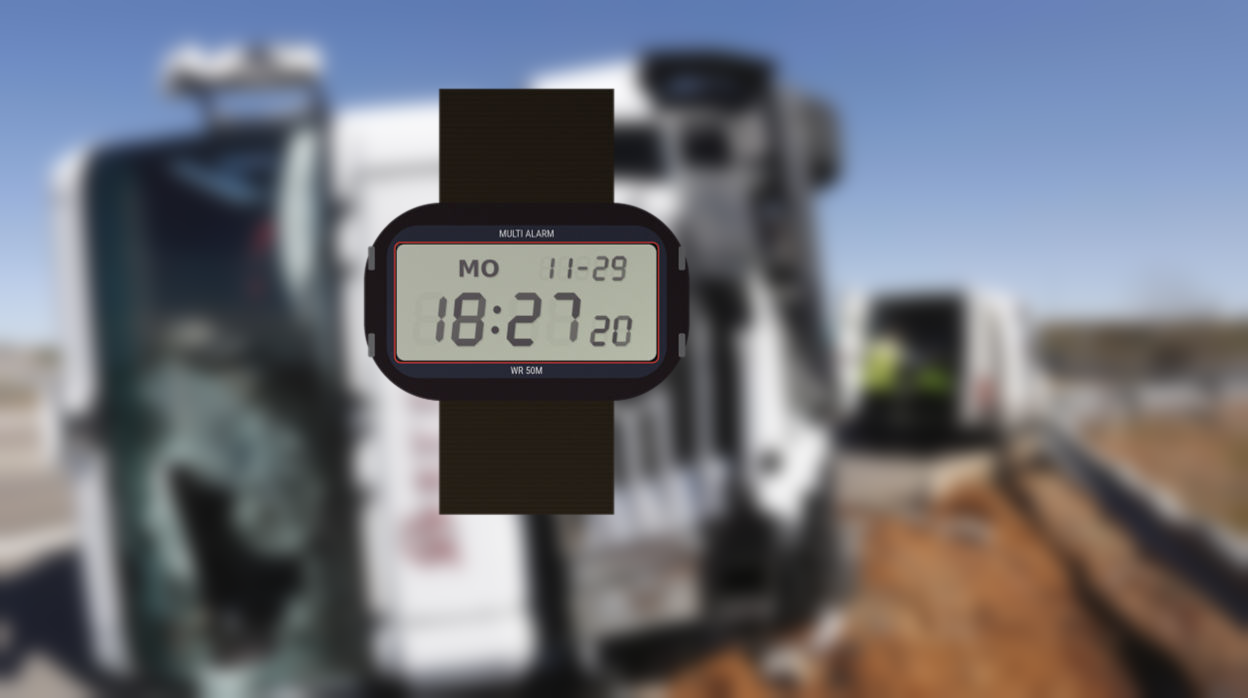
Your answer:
T18:27:20
